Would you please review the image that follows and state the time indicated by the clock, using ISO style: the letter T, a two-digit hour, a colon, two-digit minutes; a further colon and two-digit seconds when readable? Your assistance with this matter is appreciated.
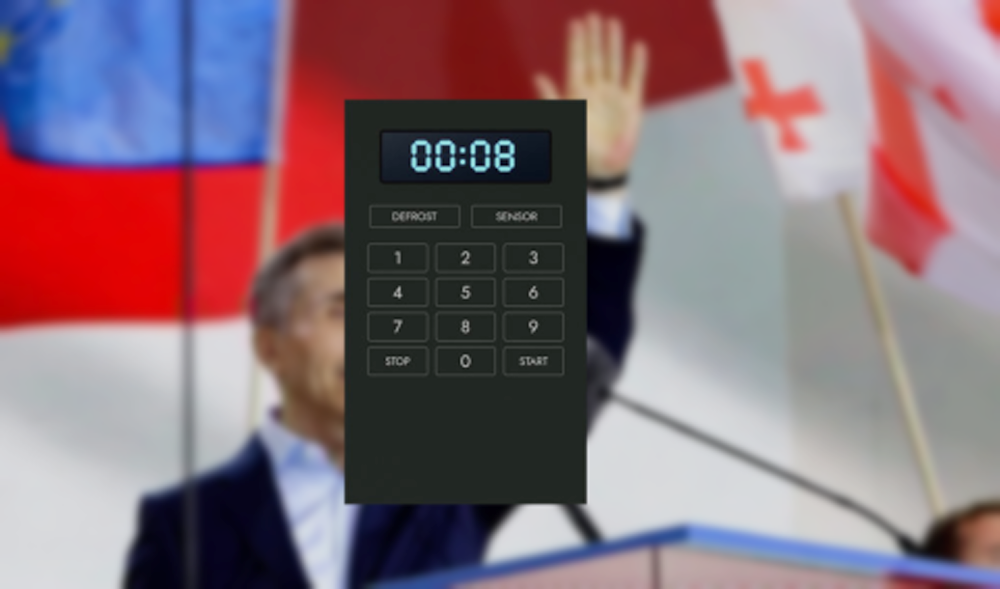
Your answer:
T00:08
